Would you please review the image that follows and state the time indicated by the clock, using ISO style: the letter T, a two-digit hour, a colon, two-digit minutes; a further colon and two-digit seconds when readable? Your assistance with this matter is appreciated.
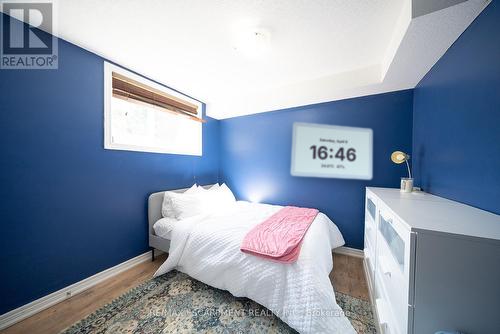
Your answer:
T16:46
